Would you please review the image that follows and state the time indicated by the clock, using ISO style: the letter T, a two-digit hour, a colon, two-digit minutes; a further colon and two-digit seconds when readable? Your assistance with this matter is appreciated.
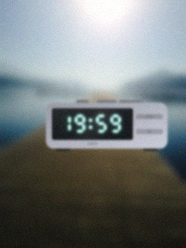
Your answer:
T19:59
